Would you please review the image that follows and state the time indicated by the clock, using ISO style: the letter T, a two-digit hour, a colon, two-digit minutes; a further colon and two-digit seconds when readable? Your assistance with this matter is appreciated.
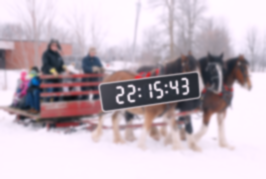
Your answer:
T22:15:43
